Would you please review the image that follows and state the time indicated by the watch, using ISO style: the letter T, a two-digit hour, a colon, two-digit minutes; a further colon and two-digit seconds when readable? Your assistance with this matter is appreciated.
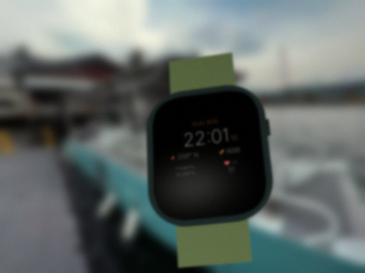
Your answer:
T22:01
